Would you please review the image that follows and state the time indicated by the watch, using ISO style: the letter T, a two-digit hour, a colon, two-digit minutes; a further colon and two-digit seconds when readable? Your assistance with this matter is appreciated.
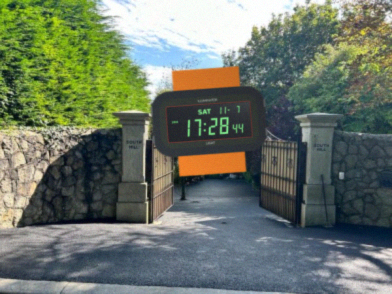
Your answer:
T17:28
